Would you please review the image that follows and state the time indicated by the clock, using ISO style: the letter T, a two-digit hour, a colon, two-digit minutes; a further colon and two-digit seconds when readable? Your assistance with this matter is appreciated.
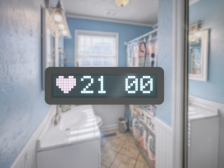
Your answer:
T21:00
